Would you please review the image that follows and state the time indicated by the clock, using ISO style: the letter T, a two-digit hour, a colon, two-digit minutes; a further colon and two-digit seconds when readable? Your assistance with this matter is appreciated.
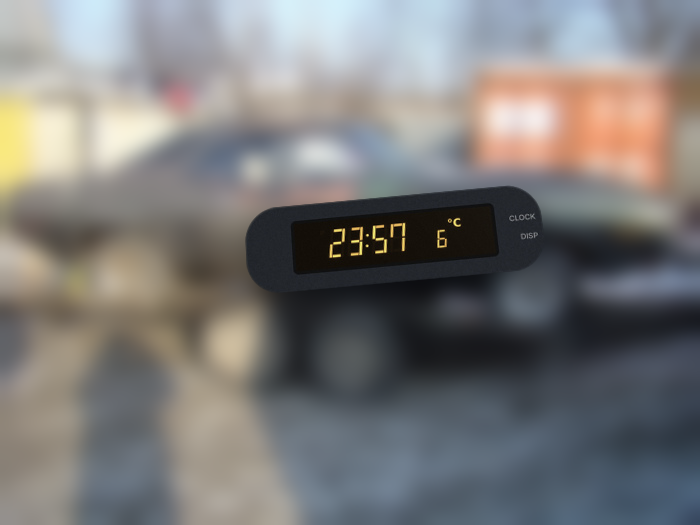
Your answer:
T23:57
